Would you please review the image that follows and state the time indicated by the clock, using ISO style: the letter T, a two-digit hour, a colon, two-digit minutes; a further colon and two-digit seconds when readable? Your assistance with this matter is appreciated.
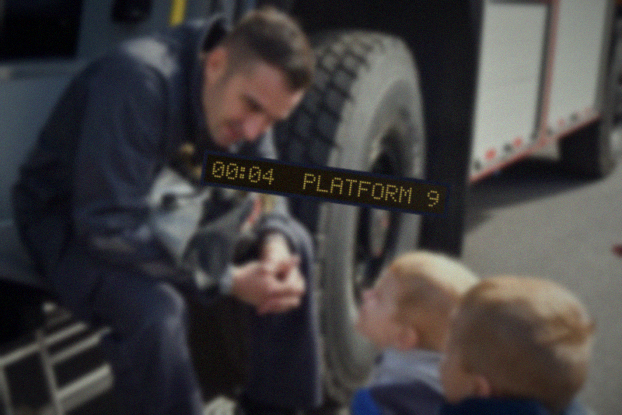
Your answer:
T00:04
